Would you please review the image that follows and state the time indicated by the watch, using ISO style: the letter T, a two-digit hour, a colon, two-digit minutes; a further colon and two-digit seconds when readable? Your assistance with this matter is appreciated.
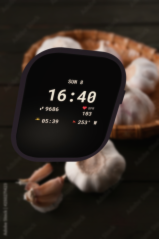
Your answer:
T16:40
